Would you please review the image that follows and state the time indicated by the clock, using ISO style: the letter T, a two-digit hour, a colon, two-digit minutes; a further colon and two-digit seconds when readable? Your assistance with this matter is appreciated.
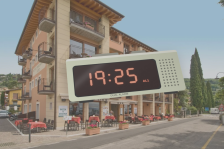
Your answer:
T19:25
